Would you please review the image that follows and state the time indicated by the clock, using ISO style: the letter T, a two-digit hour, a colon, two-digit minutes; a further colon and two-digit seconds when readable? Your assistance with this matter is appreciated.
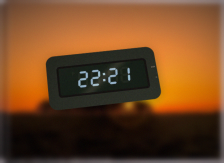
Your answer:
T22:21
